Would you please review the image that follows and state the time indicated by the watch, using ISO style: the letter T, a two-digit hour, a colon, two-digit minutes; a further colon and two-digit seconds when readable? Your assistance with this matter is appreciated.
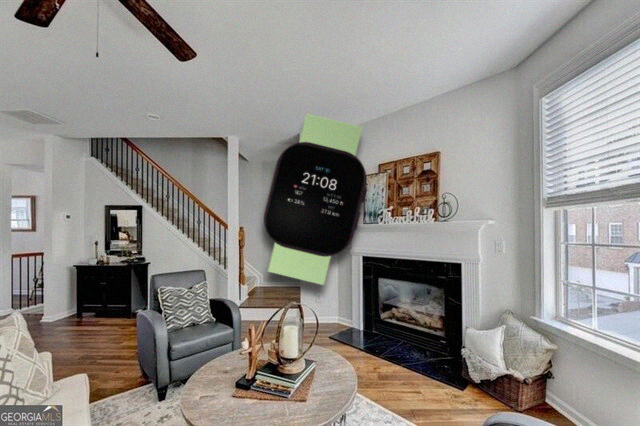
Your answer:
T21:08
